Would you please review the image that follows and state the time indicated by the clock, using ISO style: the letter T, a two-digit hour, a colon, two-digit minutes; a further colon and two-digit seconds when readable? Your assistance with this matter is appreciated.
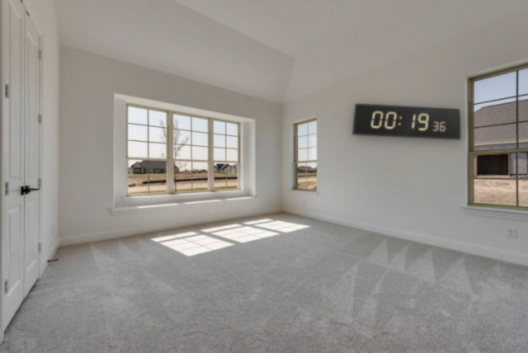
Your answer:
T00:19
